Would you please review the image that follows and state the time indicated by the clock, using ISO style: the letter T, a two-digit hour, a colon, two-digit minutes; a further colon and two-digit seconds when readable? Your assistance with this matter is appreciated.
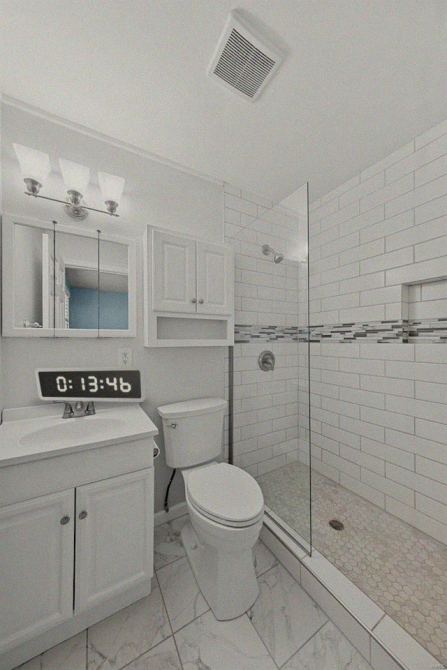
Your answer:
T00:13:46
